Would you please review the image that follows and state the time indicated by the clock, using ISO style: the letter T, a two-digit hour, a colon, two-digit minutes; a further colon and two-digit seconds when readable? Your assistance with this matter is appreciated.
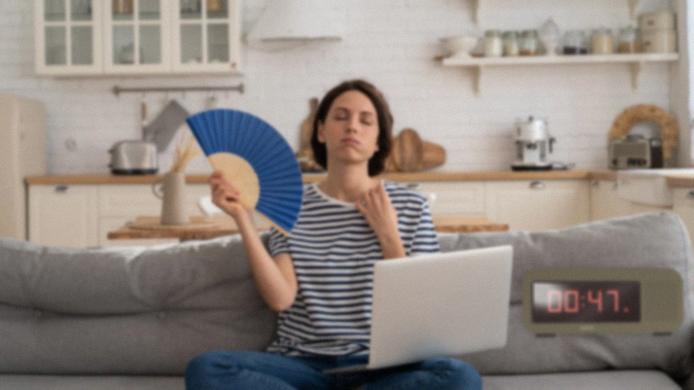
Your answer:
T00:47
